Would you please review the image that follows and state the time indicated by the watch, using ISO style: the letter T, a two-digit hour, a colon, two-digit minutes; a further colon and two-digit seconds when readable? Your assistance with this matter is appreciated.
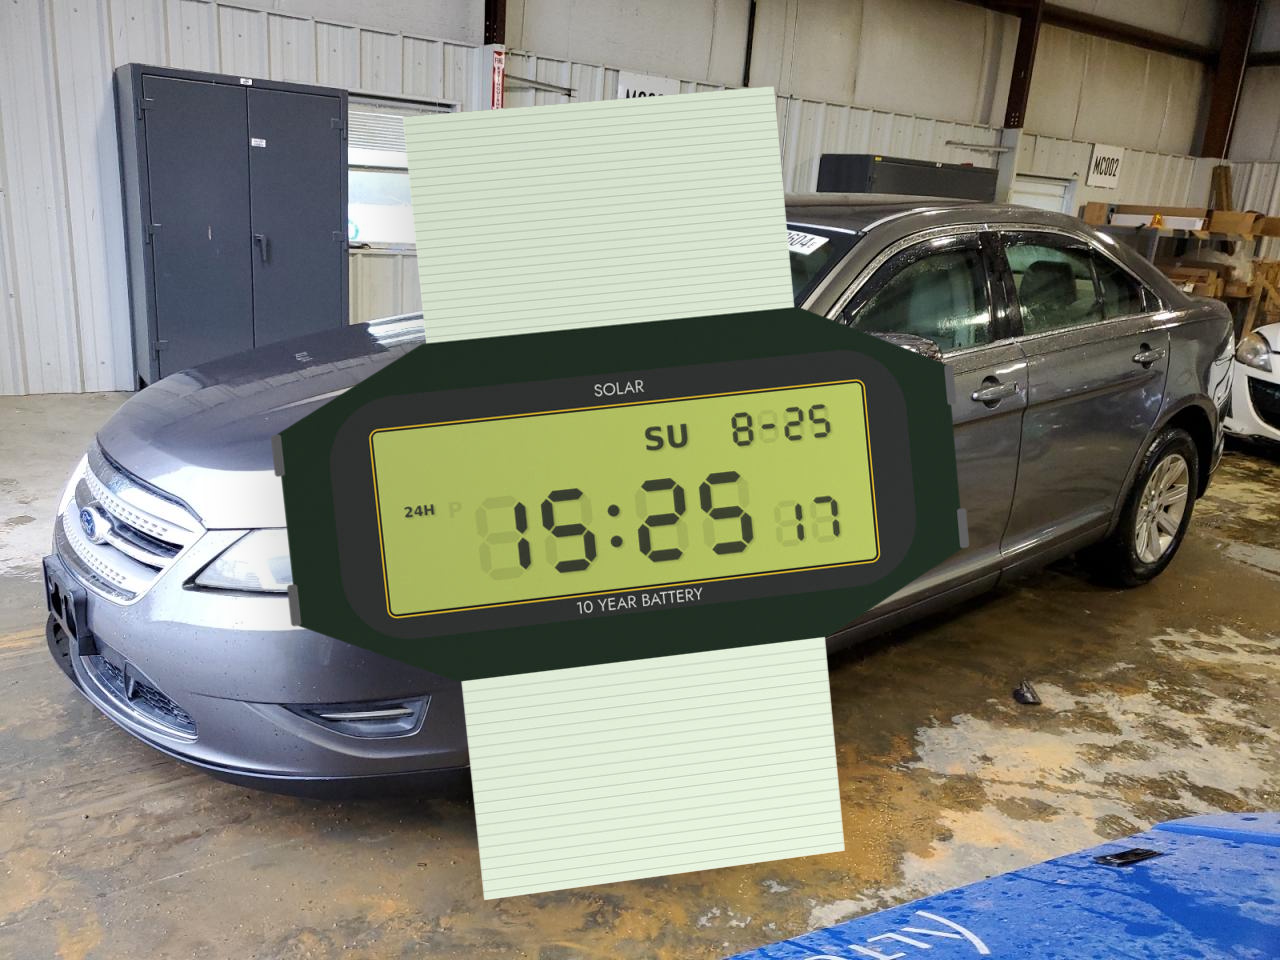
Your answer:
T15:25:17
